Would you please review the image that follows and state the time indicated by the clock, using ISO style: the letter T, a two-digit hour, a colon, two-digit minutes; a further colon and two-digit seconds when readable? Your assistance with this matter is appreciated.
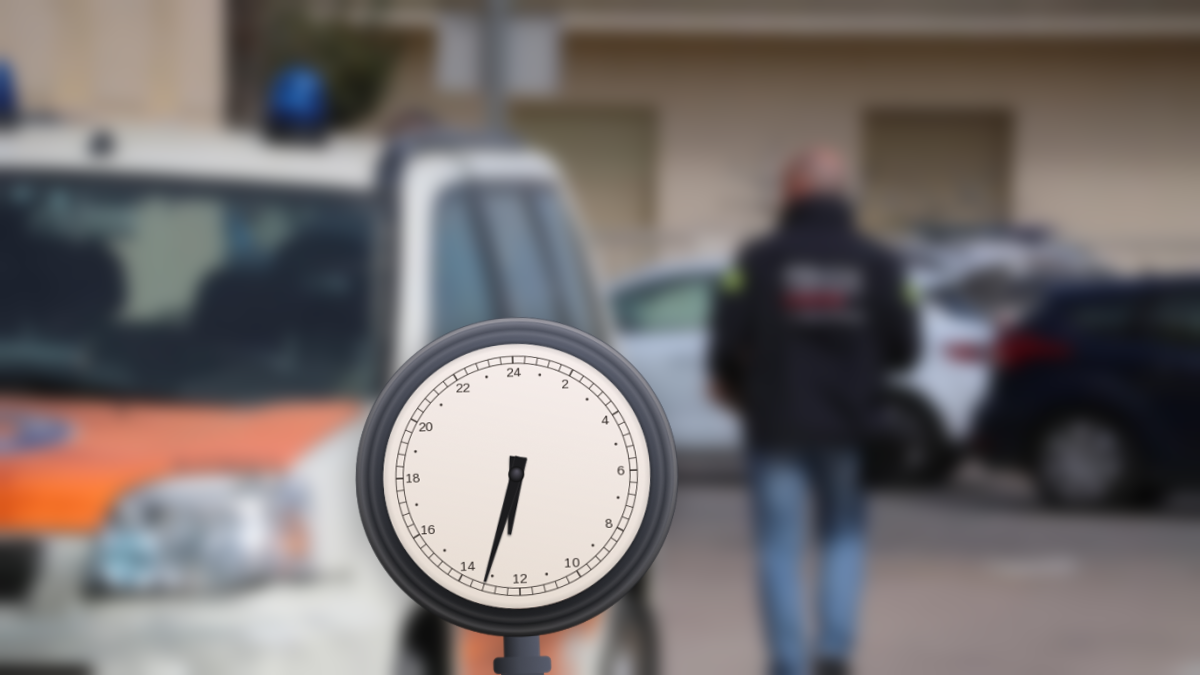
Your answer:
T12:33
